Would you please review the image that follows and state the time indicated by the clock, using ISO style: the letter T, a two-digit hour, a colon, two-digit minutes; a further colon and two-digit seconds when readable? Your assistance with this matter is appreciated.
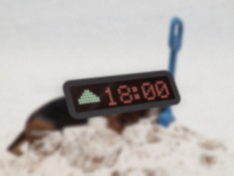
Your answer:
T18:00
